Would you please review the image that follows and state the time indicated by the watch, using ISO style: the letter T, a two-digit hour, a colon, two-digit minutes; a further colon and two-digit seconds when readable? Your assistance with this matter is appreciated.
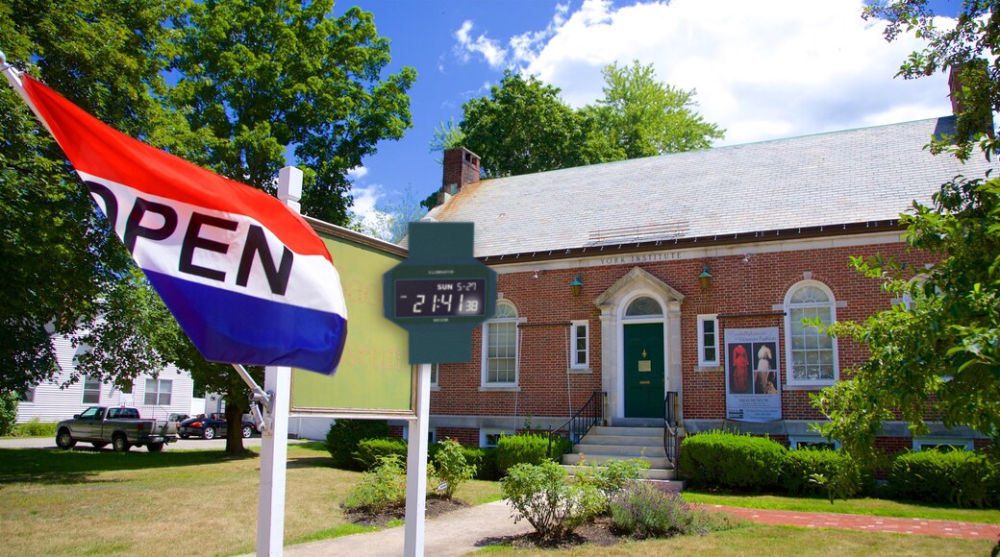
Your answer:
T21:41:38
